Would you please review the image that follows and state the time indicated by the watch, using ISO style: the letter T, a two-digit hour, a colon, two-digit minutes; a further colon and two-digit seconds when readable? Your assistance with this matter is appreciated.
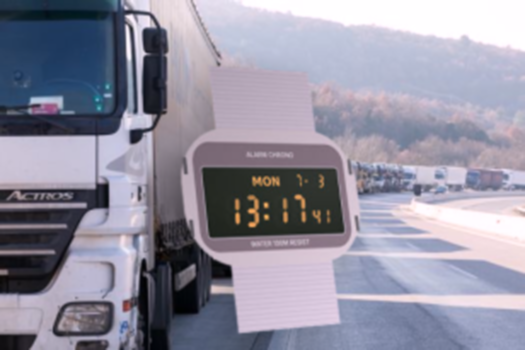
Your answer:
T13:17:41
